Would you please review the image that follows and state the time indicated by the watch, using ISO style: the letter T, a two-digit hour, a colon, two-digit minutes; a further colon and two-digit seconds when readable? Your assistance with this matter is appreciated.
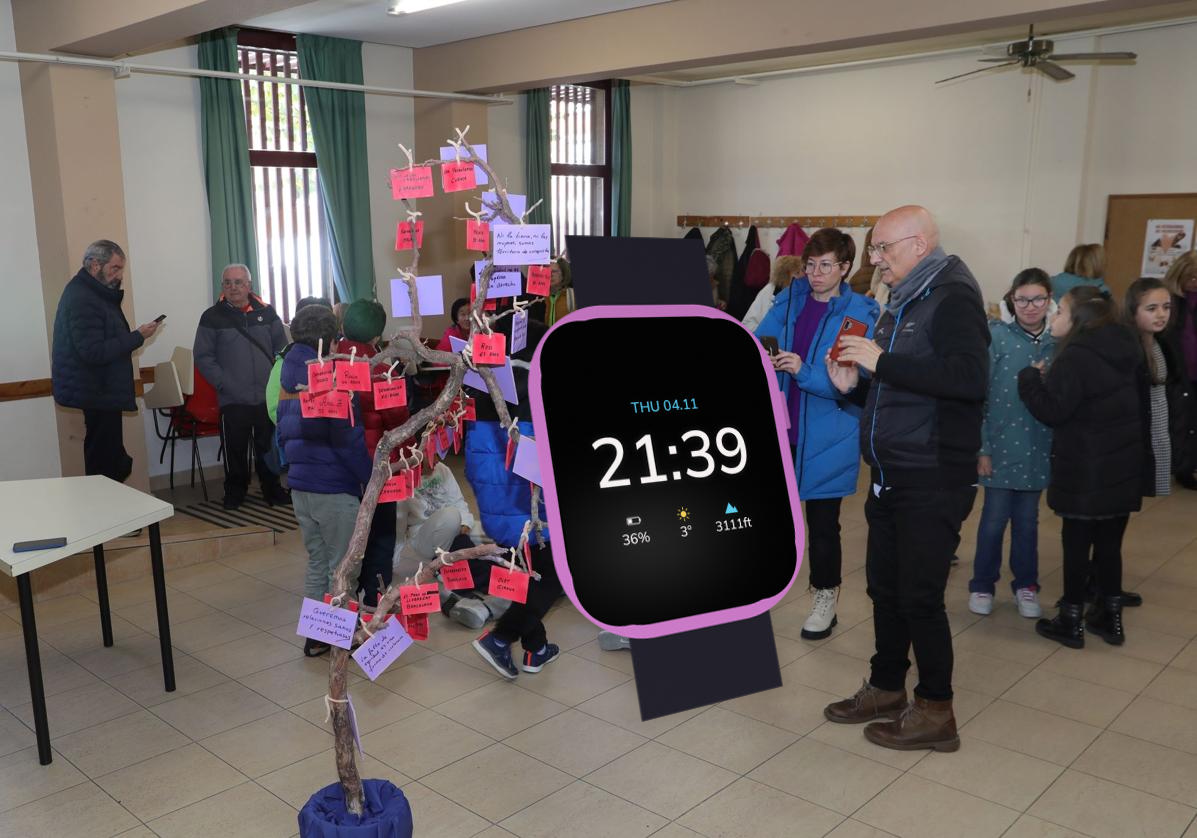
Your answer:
T21:39
